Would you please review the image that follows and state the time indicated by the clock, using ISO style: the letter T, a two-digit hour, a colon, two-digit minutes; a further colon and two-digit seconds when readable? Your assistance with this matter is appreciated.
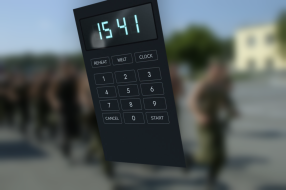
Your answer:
T15:41
